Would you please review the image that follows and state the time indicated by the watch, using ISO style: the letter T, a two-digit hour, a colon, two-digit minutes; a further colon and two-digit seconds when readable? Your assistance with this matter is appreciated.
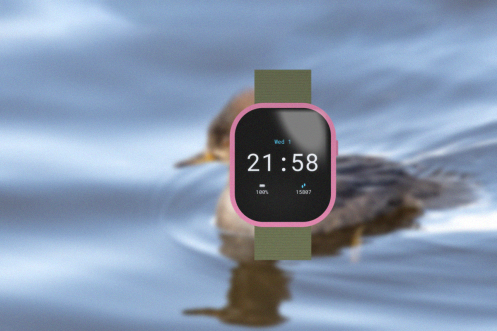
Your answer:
T21:58
